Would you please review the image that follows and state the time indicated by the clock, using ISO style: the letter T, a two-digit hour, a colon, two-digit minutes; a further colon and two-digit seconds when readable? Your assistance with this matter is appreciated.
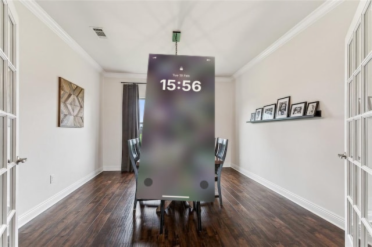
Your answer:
T15:56
